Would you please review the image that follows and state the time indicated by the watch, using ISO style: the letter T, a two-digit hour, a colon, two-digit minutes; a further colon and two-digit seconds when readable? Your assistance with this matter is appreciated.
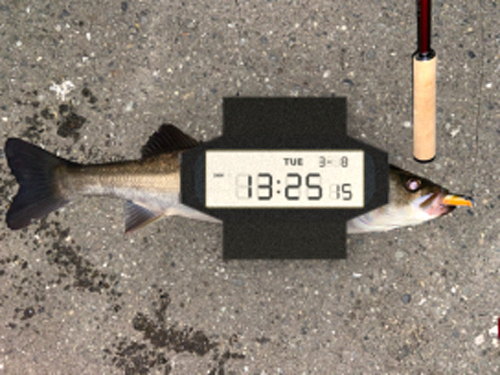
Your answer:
T13:25:15
